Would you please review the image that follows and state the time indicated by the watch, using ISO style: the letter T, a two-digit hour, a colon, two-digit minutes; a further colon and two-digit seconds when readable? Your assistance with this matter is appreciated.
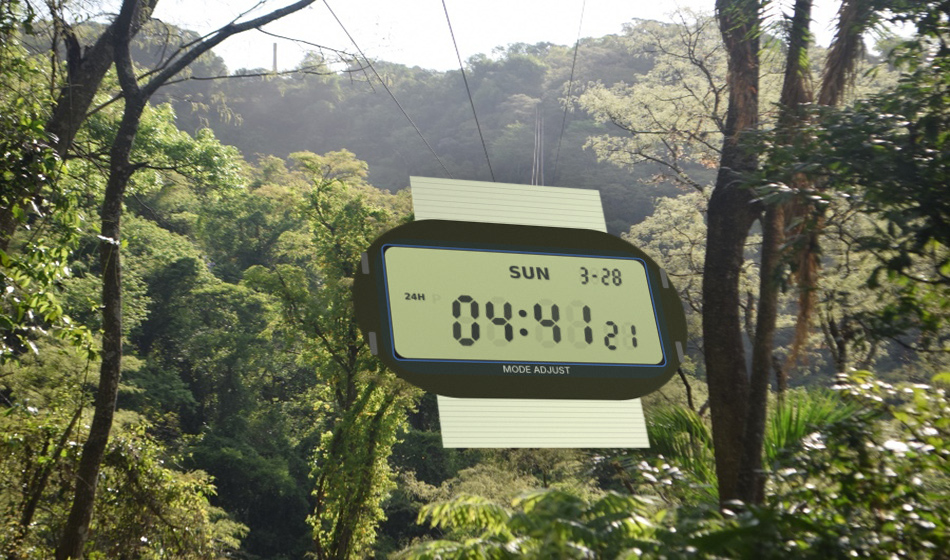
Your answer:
T04:41:21
